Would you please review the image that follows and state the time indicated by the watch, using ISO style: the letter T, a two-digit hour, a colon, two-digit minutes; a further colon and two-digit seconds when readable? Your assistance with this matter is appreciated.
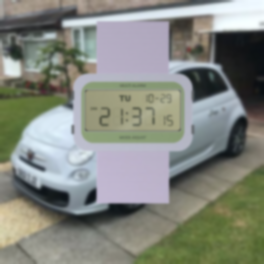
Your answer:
T21:37
